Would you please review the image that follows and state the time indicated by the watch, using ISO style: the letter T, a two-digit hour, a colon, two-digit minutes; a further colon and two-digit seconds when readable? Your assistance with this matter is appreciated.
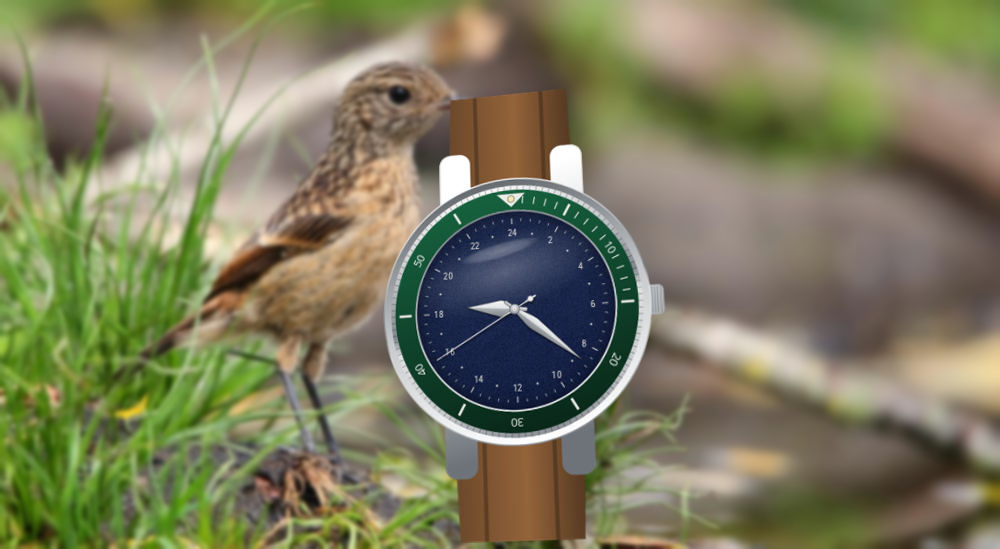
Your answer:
T18:21:40
